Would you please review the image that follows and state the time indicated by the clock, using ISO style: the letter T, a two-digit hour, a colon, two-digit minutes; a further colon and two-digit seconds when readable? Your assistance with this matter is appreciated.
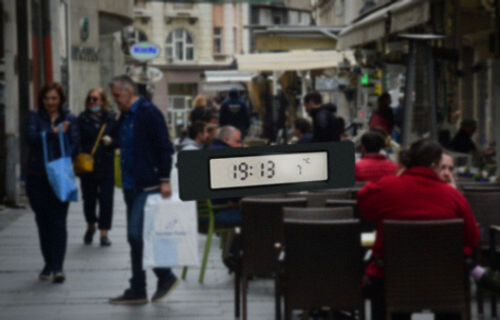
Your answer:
T19:13
